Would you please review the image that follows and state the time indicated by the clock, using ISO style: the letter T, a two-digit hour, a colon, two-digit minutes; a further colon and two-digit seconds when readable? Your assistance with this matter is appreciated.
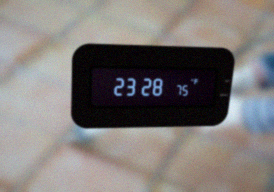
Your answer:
T23:28
